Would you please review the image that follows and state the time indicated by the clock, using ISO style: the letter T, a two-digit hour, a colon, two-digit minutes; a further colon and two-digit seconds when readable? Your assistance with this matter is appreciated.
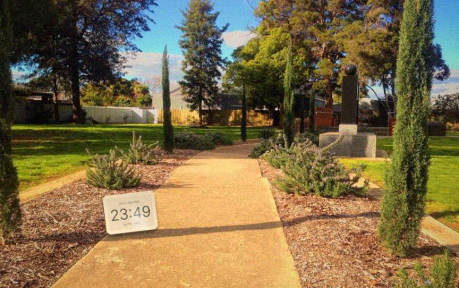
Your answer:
T23:49
